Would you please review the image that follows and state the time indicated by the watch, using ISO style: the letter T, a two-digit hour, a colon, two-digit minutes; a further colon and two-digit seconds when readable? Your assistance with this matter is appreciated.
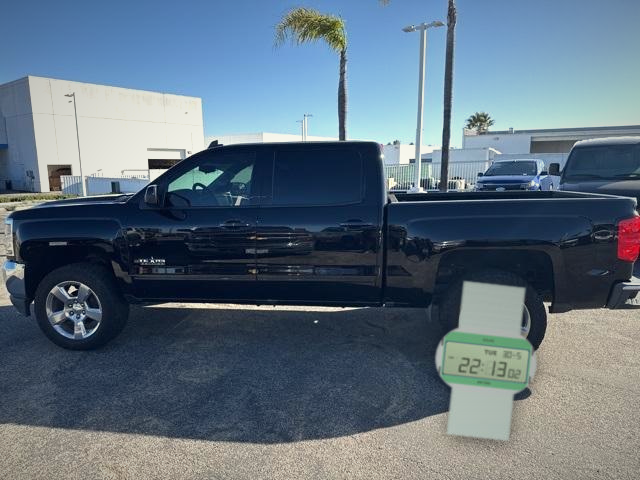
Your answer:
T22:13
